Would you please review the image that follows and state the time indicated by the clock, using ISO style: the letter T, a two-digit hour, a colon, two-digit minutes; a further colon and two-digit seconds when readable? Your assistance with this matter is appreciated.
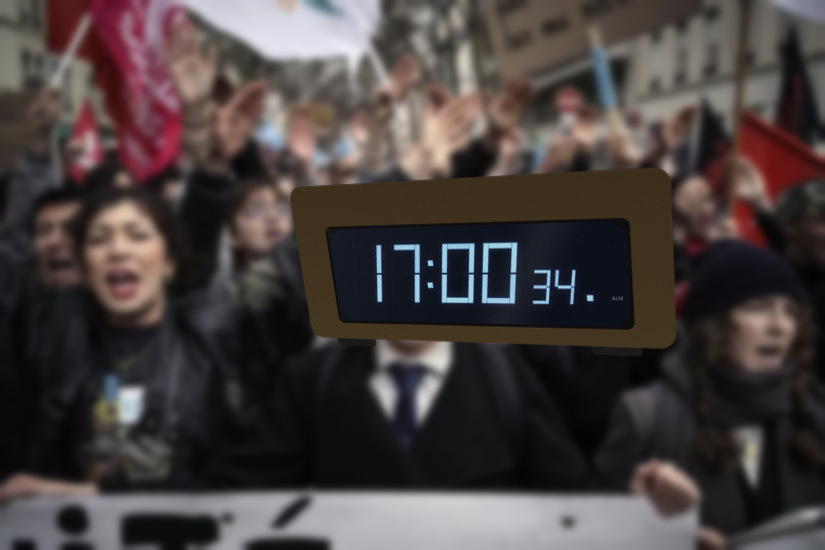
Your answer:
T17:00:34
